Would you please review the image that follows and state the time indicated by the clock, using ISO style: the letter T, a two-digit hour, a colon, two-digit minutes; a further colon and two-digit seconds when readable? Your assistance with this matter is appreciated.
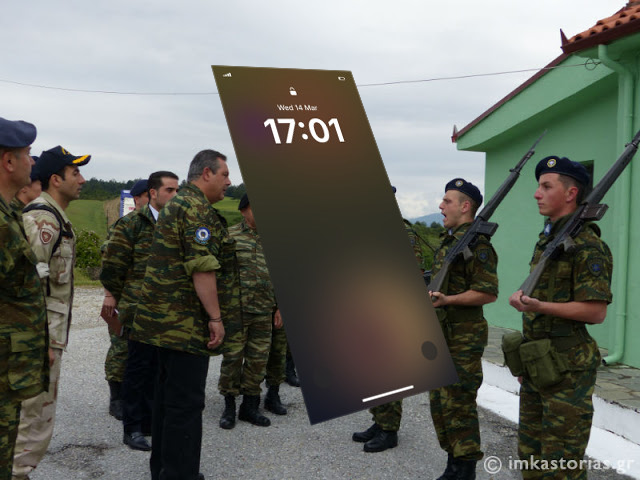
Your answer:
T17:01
